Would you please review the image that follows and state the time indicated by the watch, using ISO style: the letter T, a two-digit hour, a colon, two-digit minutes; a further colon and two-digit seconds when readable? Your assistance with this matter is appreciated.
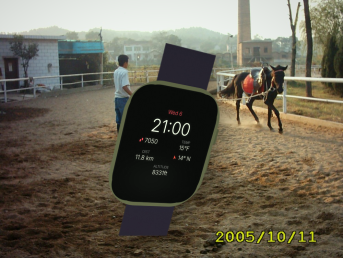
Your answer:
T21:00
